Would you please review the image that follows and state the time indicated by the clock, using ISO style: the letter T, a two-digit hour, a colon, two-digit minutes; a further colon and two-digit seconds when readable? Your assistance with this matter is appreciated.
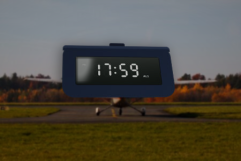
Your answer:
T17:59
